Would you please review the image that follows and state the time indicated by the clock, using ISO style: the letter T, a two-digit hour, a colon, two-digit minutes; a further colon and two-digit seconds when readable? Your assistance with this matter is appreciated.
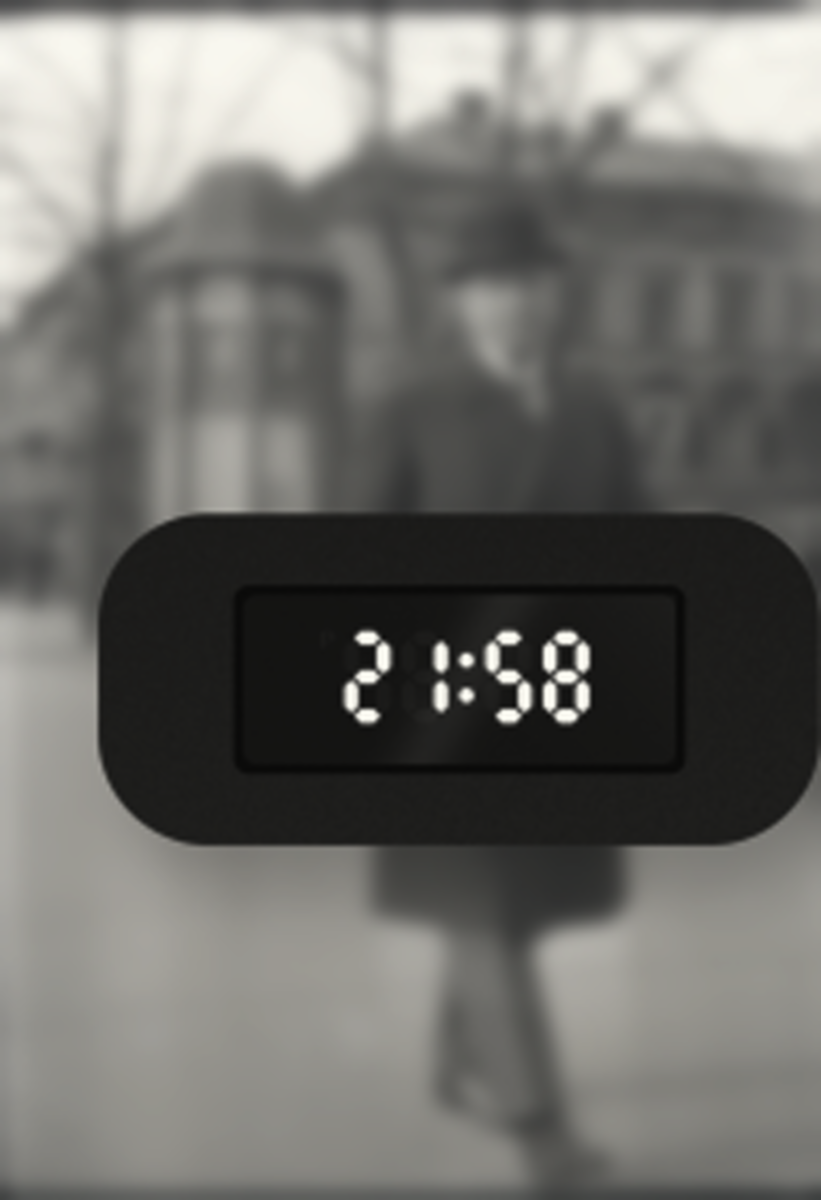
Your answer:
T21:58
